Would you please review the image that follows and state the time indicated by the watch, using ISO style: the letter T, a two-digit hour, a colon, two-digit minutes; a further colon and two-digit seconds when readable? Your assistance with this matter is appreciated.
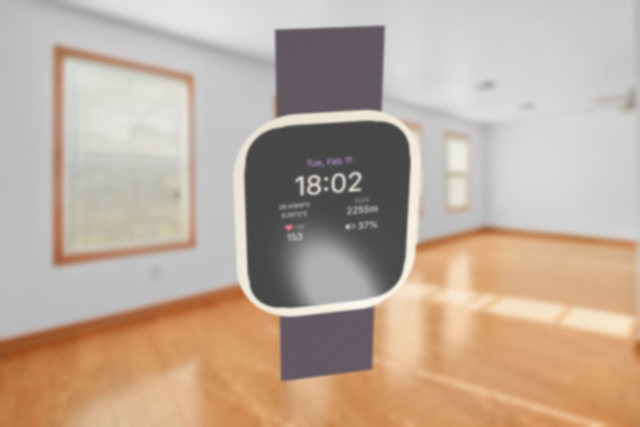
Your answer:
T18:02
